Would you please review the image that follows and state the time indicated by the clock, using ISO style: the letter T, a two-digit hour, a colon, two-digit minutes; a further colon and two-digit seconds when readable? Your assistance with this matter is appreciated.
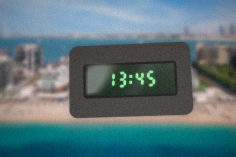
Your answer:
T13:45
